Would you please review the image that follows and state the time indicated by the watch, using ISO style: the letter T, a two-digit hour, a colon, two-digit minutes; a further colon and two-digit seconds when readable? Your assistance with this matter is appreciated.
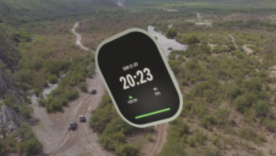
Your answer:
T20:23
